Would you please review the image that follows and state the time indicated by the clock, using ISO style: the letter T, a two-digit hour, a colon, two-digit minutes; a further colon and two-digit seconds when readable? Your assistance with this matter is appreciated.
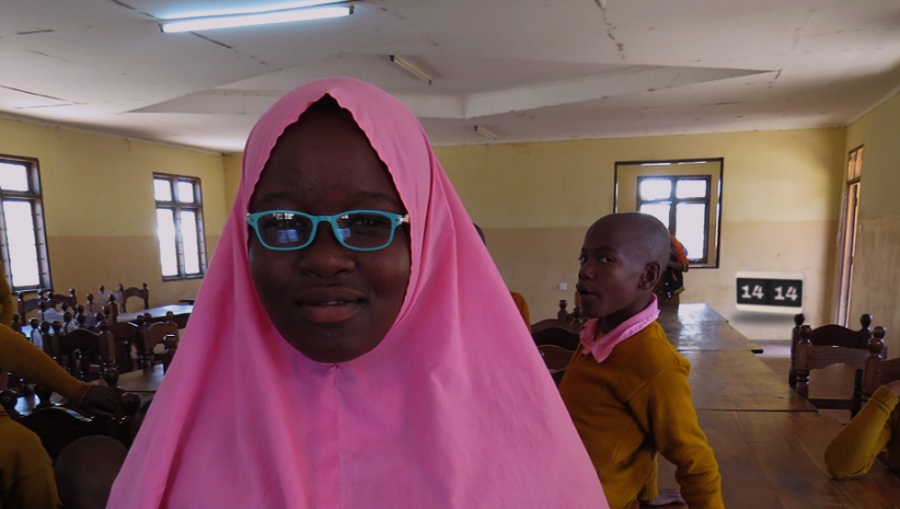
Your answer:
T14:14
